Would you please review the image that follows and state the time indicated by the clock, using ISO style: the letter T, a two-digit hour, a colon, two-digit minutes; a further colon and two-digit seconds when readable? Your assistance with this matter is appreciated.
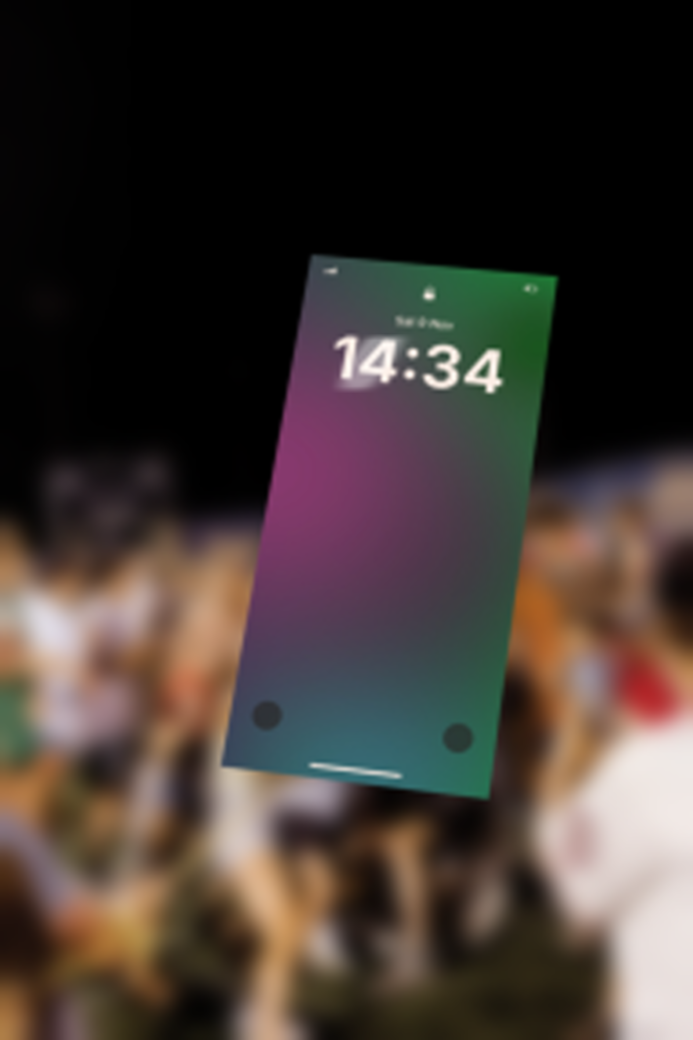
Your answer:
T14:34
